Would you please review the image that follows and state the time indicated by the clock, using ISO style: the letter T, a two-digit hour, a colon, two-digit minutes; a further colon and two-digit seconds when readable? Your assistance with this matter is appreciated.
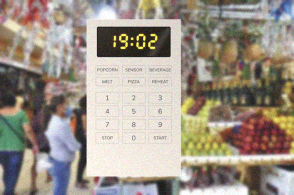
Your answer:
T19:02
